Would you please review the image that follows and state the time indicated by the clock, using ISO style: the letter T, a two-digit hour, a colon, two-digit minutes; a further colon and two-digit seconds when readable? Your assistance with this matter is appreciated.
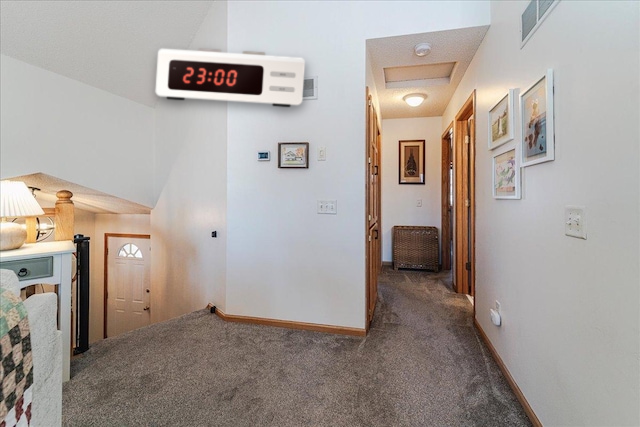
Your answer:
T23:00
